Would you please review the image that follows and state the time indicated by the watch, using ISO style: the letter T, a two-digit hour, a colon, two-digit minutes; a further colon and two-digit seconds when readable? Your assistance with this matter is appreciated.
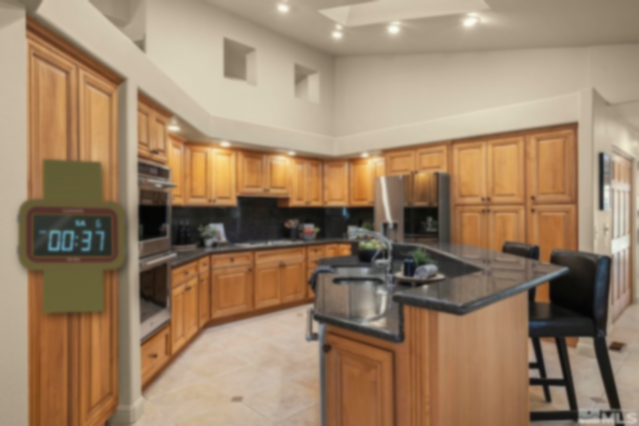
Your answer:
T00:37
